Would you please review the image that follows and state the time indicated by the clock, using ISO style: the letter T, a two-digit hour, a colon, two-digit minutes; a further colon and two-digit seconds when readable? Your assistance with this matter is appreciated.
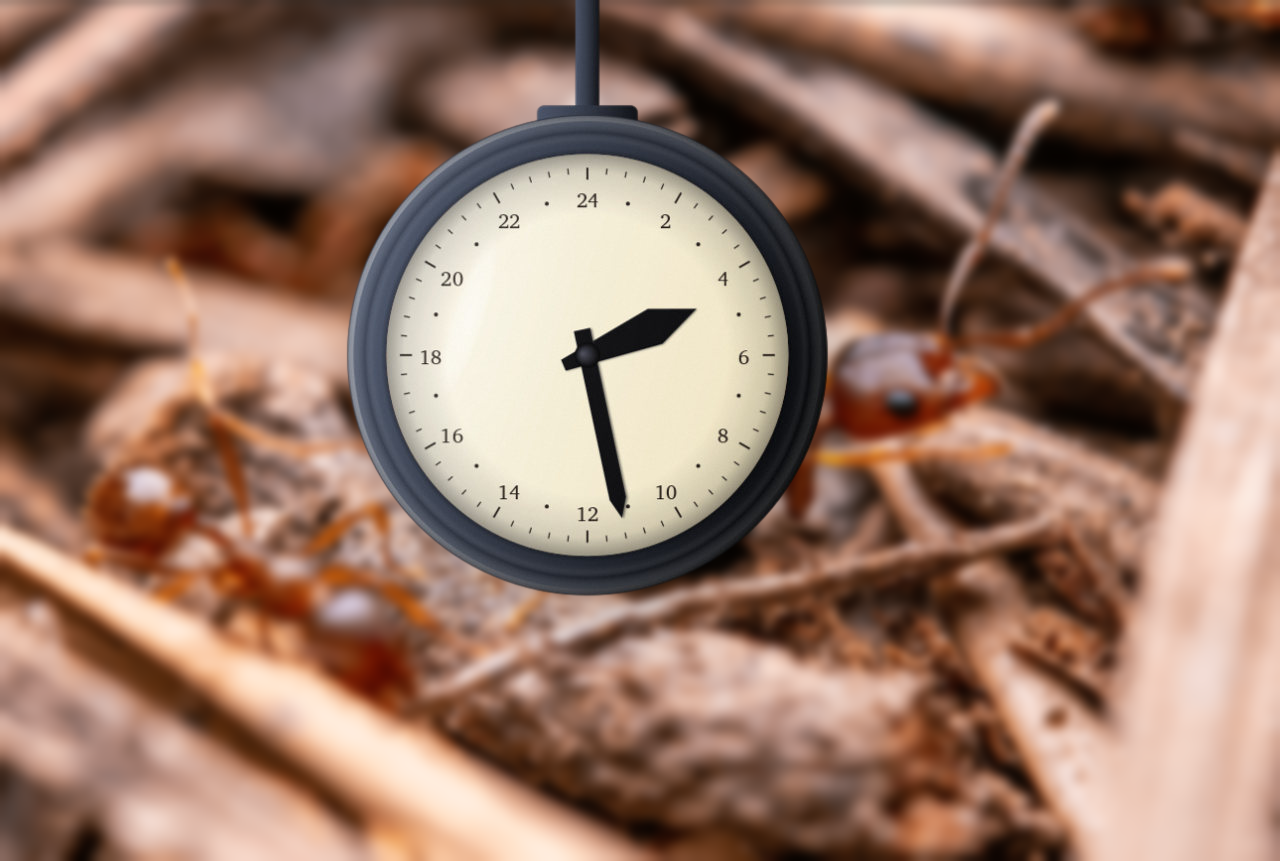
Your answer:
T04:28
